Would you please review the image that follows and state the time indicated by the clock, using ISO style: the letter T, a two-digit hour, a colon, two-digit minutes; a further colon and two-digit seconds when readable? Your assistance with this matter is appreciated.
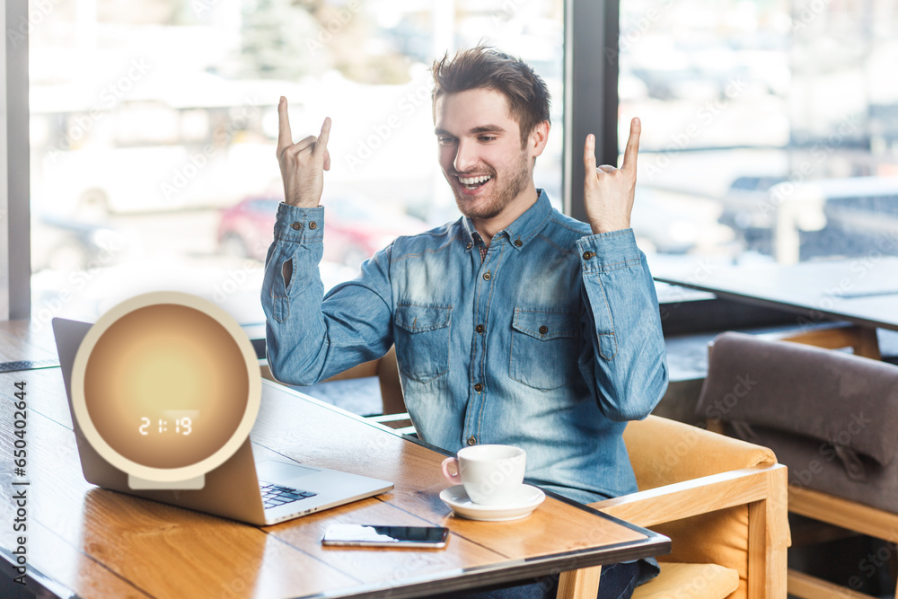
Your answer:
T21:19
